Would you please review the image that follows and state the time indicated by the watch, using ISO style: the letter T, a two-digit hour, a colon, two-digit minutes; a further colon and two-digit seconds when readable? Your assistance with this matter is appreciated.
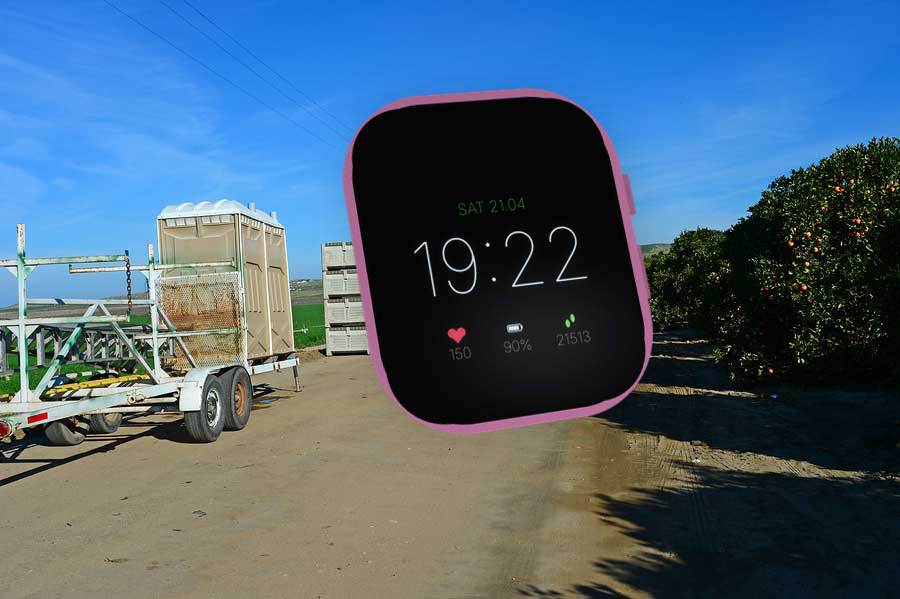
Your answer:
T19:22
